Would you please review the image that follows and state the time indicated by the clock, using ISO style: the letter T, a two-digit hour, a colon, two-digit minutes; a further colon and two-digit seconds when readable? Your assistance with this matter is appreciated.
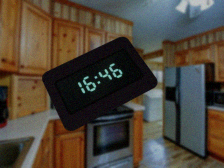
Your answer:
T16:46
